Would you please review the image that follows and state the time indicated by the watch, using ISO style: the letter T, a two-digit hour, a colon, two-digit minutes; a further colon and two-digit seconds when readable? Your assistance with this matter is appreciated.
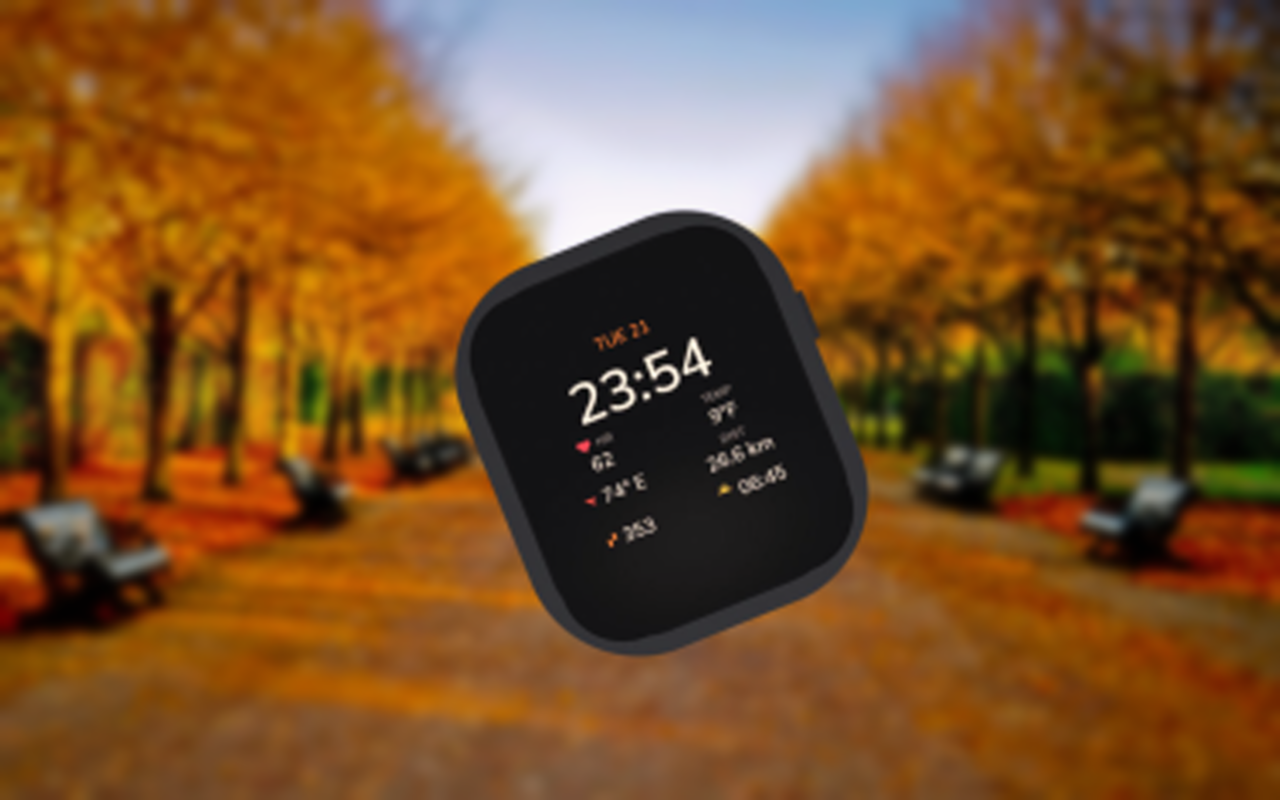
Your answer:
T23:54
